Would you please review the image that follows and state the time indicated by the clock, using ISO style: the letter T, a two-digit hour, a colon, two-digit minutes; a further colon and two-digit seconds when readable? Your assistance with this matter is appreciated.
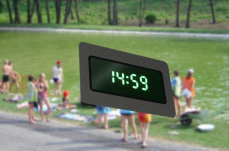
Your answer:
T14:59
